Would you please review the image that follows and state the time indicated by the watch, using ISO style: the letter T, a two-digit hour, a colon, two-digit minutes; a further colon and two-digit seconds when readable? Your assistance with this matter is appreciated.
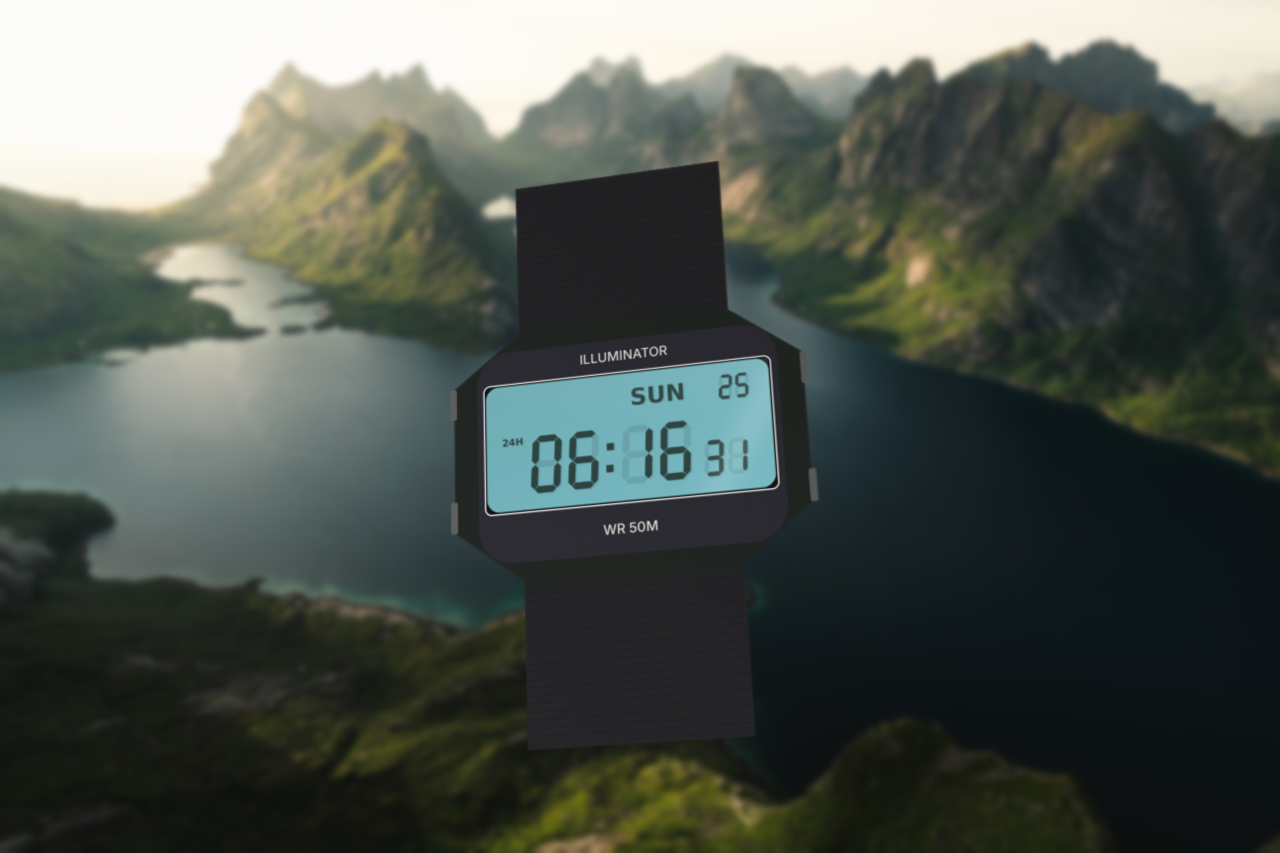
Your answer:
T06:16:31
